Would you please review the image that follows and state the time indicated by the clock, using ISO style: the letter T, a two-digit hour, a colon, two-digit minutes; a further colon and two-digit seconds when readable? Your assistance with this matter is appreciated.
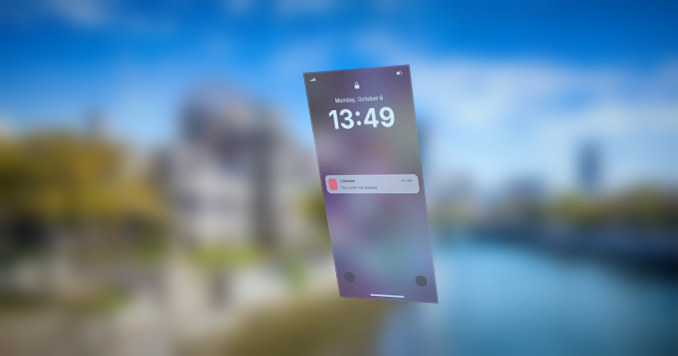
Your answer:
T13:49
